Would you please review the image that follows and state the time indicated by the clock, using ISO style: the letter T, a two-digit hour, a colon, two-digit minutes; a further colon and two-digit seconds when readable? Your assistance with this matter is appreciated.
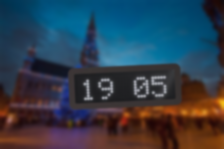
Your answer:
T19:05
